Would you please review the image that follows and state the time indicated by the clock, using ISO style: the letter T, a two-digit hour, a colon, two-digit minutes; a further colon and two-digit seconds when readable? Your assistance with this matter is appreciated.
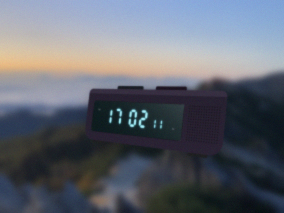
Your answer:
T17:02:11
